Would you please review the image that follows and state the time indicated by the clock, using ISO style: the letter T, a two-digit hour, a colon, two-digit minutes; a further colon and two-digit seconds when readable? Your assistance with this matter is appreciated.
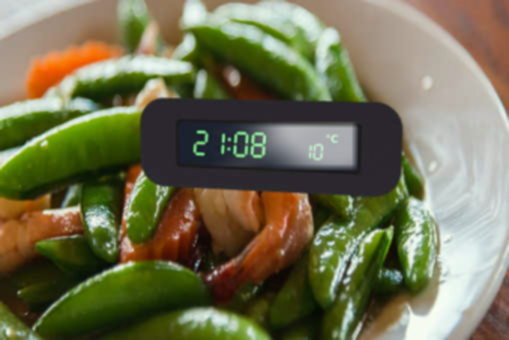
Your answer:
T21:08
